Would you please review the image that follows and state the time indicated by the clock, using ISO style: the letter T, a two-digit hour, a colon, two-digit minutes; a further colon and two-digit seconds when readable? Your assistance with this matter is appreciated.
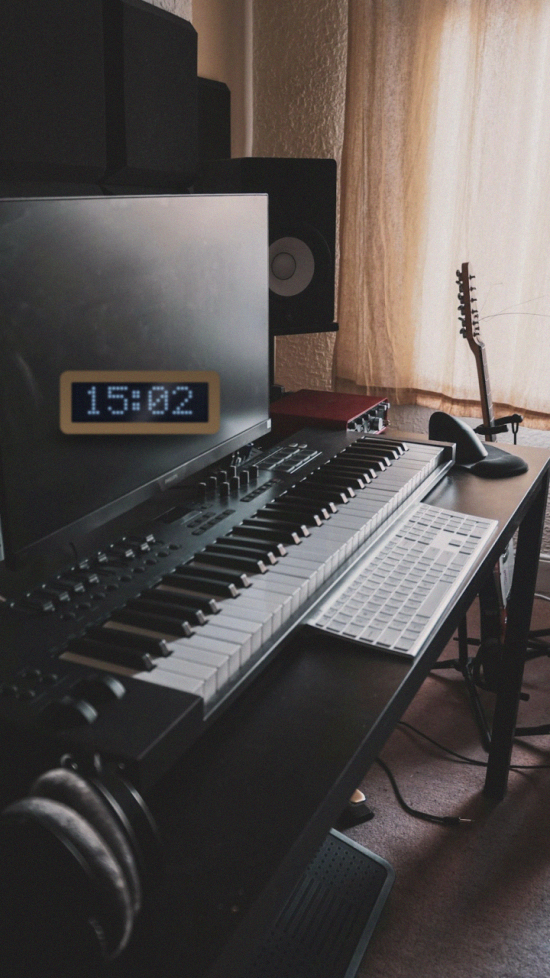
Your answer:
T15:02
